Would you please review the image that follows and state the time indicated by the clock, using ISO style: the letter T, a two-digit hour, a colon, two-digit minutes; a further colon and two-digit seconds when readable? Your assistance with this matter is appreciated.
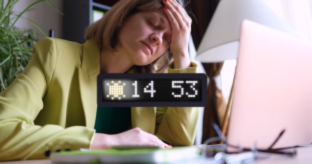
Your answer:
T14:53
